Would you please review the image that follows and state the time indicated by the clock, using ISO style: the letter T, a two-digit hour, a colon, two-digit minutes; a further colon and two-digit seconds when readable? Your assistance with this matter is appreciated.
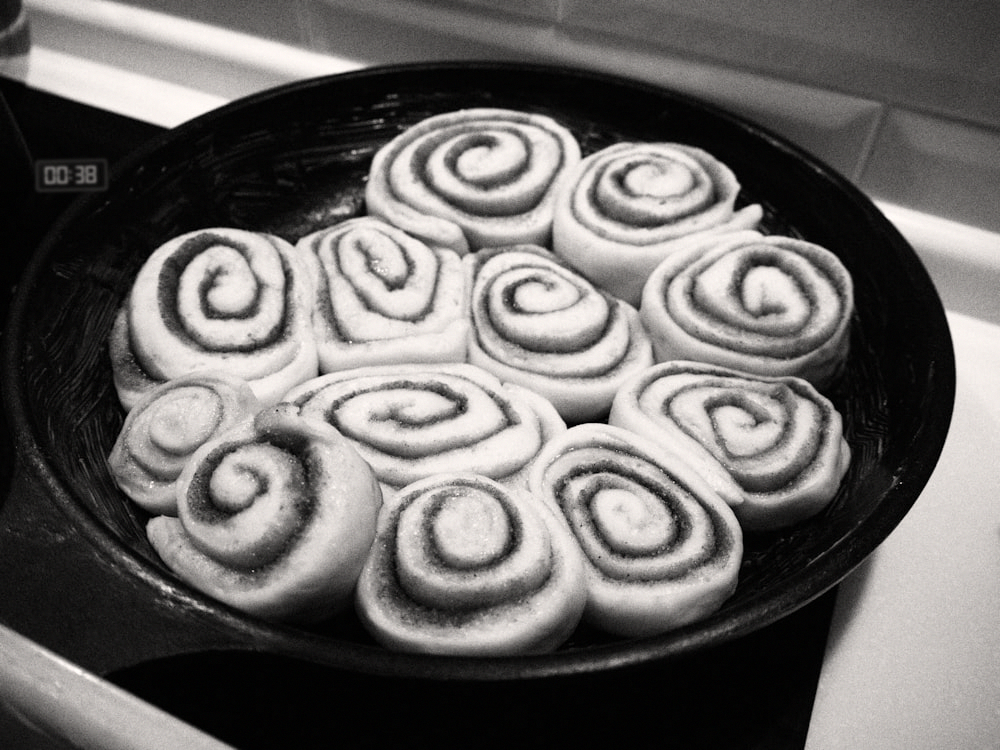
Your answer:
T00:38
